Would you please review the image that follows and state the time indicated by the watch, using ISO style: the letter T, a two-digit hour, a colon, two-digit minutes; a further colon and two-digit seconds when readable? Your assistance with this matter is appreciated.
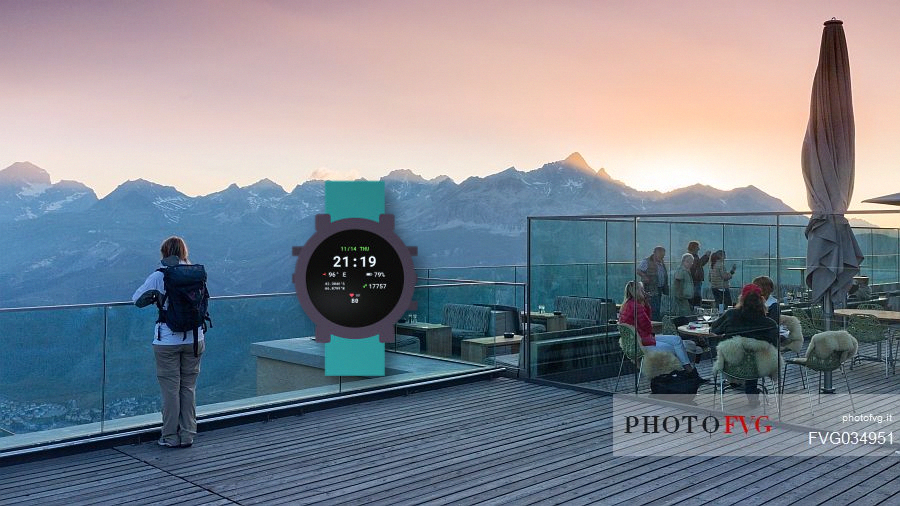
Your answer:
T21:19
